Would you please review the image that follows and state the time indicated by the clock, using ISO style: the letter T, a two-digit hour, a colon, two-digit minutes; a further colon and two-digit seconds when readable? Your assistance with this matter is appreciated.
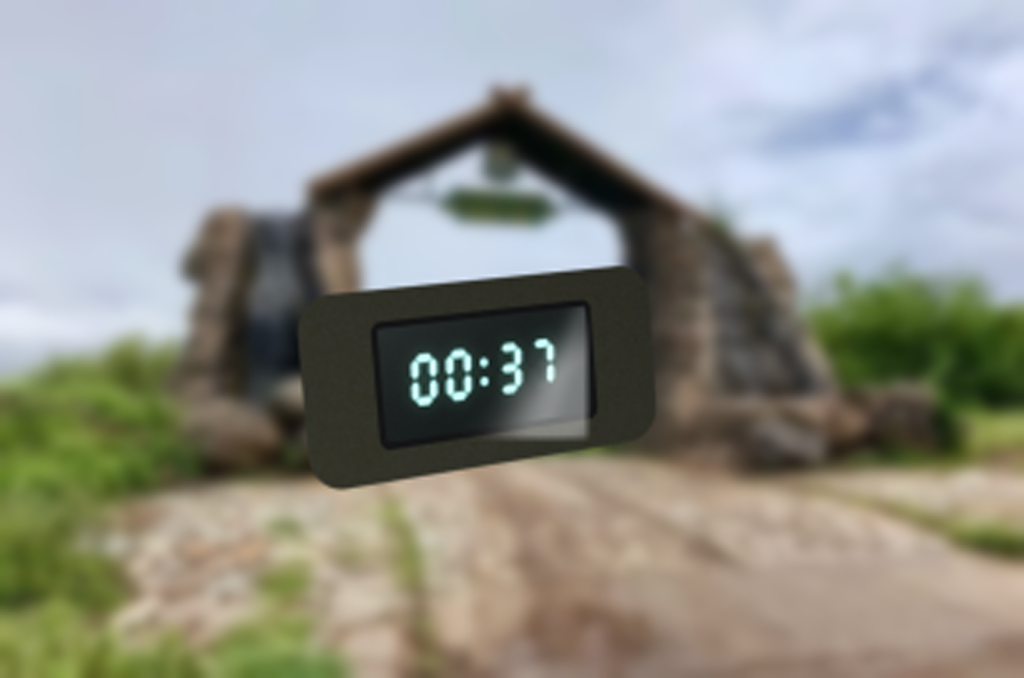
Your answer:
T00:37
